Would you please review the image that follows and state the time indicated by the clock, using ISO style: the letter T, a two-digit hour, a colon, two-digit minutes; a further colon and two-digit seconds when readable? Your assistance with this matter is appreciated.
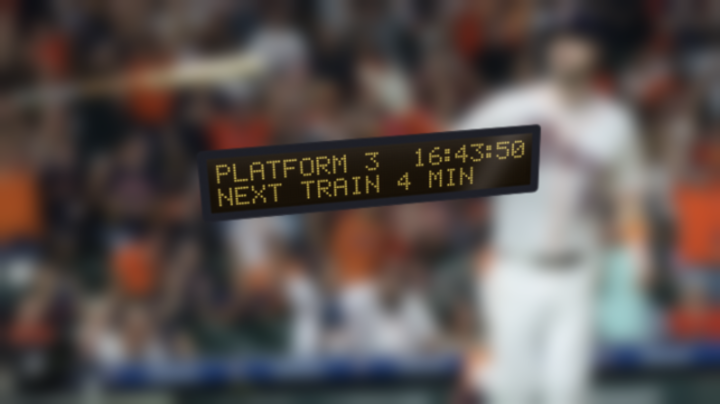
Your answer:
T16:43:50
